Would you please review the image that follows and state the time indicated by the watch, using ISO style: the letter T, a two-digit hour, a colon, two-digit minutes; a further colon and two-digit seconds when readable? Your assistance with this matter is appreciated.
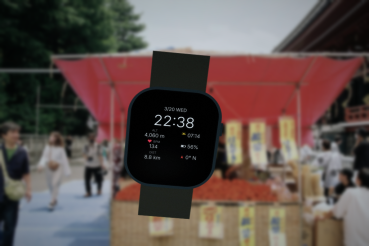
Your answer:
T22:38
